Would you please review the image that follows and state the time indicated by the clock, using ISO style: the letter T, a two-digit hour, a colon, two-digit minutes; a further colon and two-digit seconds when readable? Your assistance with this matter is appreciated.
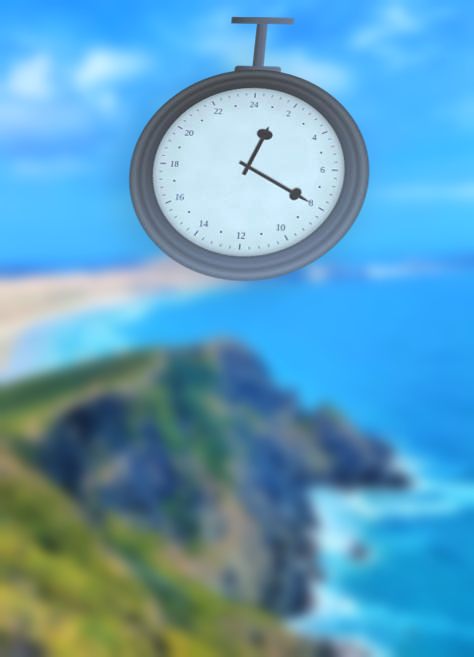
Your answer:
T01:20
